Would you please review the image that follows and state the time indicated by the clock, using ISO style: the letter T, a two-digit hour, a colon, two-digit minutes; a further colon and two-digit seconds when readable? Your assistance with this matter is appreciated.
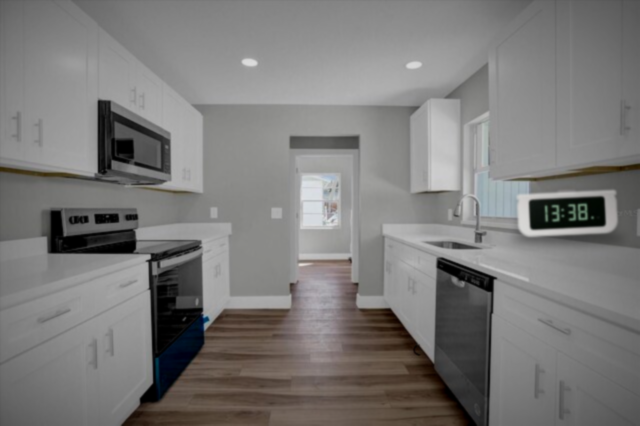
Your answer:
T13:38
